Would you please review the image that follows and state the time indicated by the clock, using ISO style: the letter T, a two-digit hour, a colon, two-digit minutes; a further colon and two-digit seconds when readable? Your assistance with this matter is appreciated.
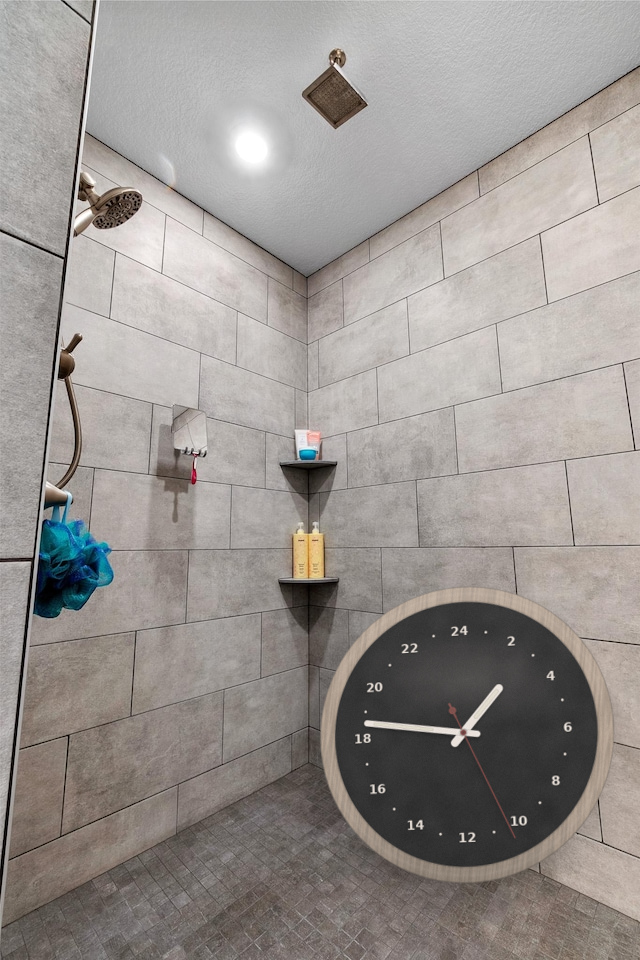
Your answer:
T02:46:26
